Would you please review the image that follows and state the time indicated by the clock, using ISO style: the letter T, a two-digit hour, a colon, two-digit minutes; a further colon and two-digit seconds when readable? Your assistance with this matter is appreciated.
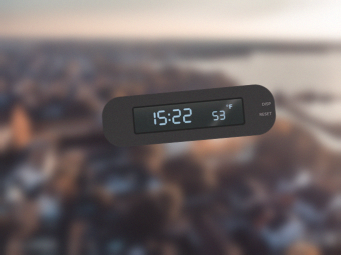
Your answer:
T15:22
